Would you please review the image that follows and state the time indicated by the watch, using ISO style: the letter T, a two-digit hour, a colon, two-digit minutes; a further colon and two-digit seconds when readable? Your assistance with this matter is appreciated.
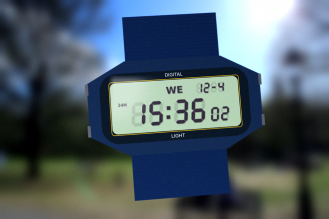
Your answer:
T15:36:02
